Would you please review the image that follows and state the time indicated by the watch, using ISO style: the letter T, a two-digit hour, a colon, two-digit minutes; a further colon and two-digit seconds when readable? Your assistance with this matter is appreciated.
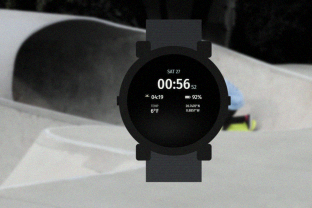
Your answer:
T00:56
